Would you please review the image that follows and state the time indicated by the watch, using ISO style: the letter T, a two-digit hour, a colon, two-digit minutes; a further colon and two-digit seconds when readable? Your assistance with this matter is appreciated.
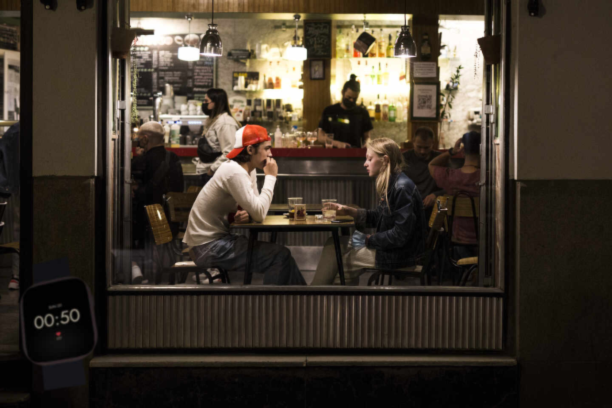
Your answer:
T00:50
